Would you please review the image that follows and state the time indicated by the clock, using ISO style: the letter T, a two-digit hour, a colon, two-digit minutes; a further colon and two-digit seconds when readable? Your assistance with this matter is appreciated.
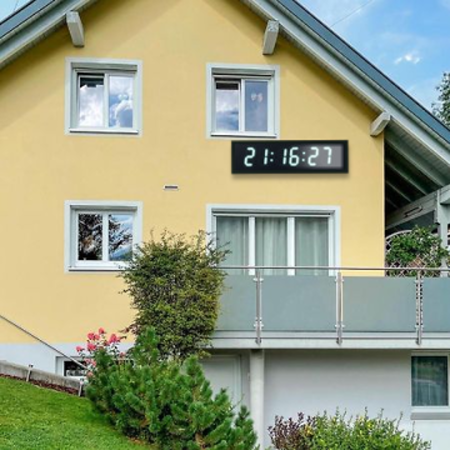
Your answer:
T21:16:27
